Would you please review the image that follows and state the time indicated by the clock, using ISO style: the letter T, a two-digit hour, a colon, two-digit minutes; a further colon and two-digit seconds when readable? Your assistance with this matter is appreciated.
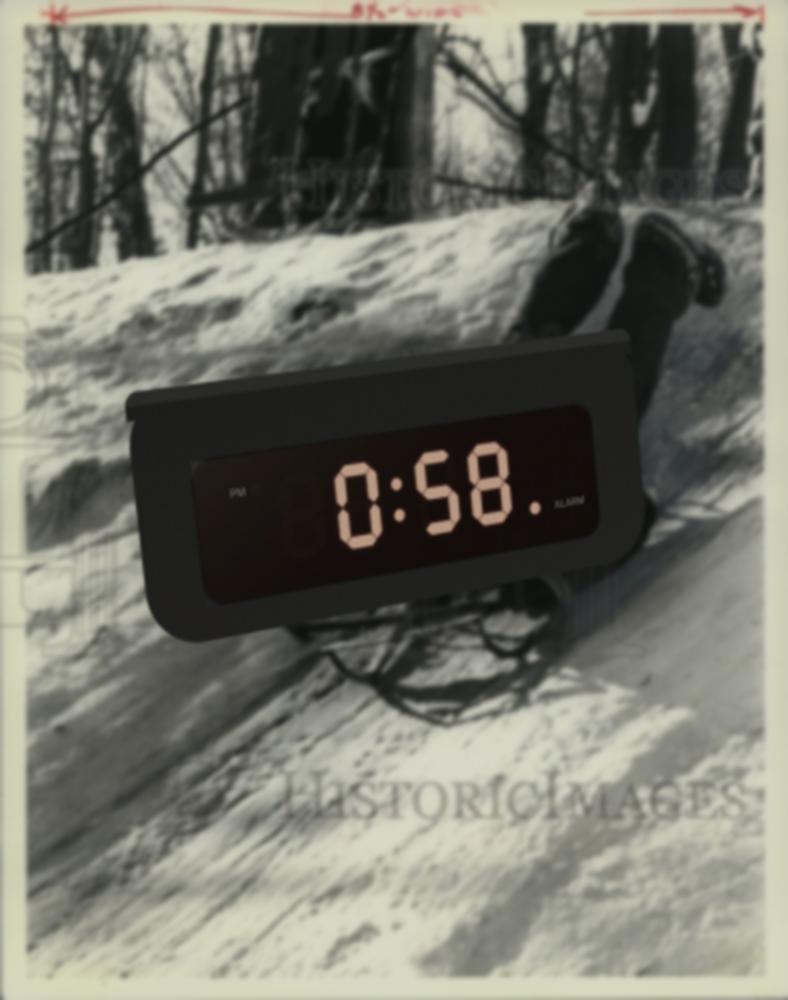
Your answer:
T00:58
